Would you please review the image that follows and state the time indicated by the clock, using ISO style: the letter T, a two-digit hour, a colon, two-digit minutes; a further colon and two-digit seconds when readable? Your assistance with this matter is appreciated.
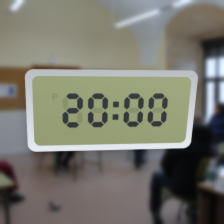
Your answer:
T20:00
